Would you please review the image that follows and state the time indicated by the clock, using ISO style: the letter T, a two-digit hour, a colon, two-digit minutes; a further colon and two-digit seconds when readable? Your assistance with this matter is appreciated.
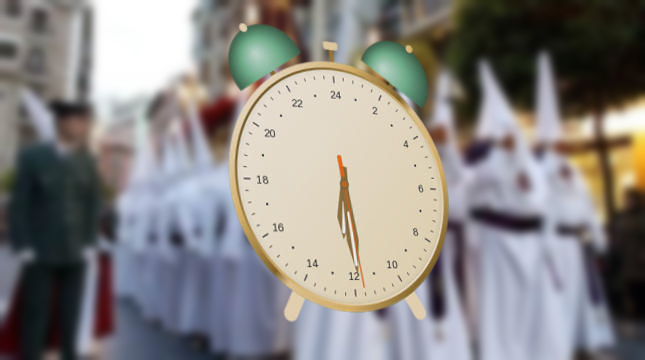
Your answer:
T12:29:29
